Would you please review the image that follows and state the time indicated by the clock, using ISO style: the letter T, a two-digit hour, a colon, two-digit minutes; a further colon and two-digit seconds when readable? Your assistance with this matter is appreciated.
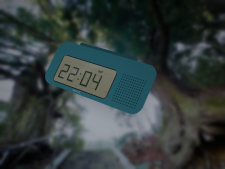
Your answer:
T22:04
